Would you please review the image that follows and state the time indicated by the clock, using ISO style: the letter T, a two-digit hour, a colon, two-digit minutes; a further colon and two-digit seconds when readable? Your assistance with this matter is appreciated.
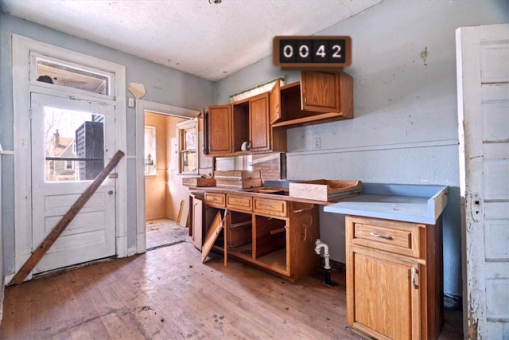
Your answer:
T00:42
